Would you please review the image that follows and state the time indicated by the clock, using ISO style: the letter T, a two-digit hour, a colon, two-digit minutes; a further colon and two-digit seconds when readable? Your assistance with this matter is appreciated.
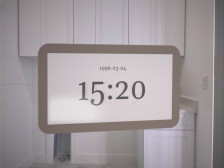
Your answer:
T15:20
